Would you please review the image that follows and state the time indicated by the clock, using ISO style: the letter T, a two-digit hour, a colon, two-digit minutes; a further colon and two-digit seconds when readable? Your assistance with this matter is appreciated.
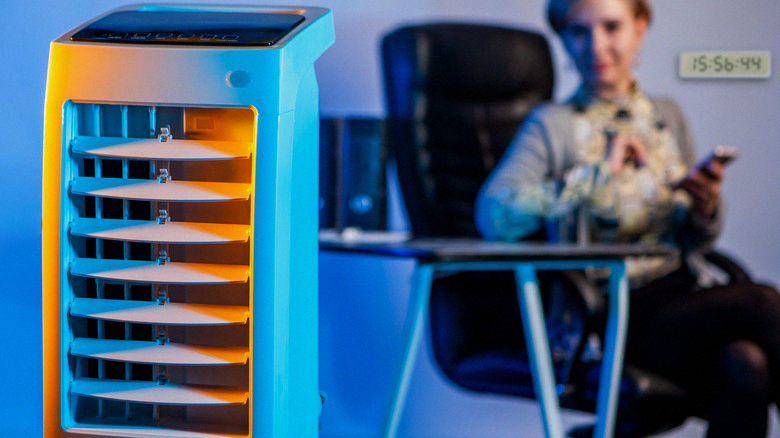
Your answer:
T15:56:44
